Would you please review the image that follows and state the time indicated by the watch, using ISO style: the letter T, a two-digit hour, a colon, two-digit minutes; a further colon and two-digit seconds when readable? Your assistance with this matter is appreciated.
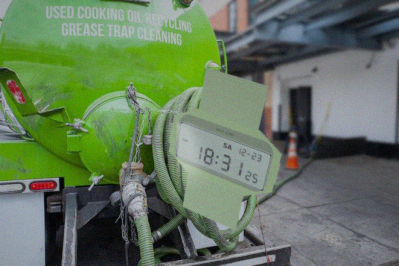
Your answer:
T18:31:25
